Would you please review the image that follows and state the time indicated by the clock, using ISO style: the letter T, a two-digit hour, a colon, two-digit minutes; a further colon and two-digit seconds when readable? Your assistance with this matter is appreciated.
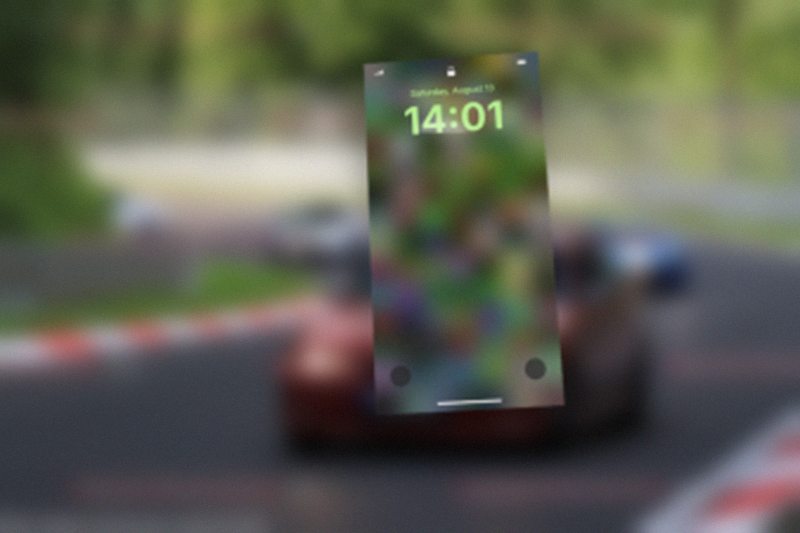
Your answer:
T14:01
